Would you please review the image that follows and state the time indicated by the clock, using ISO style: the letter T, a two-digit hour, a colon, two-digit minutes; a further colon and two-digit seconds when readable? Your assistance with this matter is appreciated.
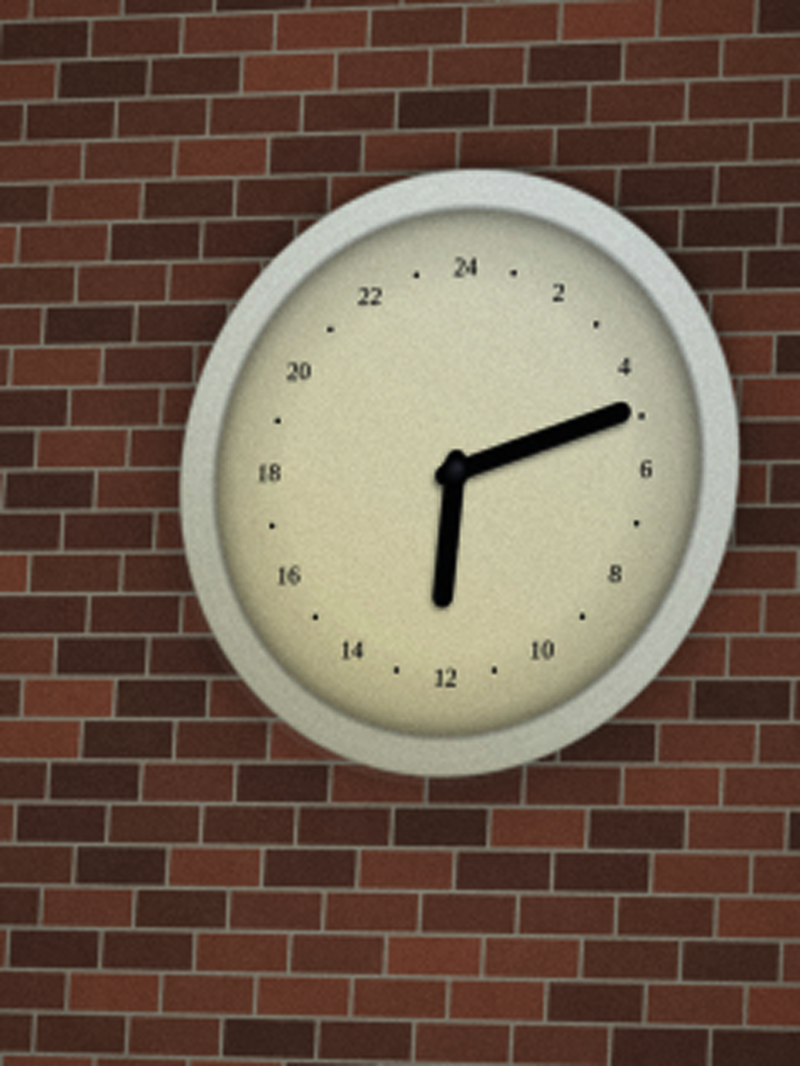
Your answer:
T12:12
